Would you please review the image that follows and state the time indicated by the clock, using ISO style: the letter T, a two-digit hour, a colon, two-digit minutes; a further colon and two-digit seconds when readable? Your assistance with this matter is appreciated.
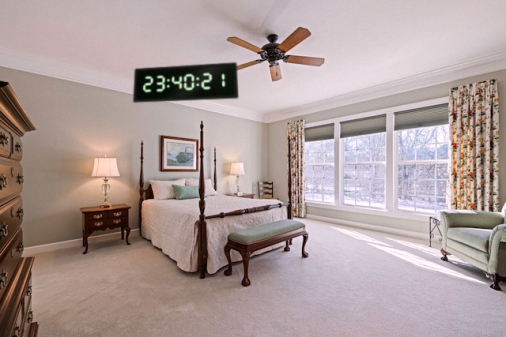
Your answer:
T23:40:21
